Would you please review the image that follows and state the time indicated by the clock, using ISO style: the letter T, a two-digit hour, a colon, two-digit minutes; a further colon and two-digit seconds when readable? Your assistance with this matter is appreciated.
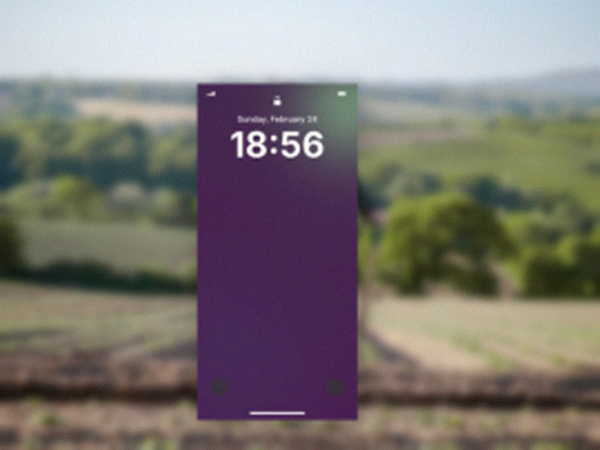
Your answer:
T18:56
